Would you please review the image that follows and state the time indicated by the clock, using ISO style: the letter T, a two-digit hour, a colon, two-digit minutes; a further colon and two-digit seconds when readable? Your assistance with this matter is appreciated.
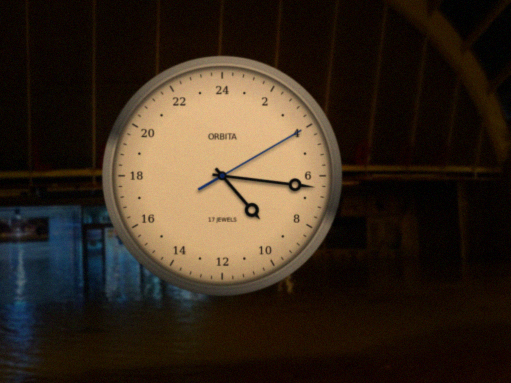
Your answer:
T09:16:10
